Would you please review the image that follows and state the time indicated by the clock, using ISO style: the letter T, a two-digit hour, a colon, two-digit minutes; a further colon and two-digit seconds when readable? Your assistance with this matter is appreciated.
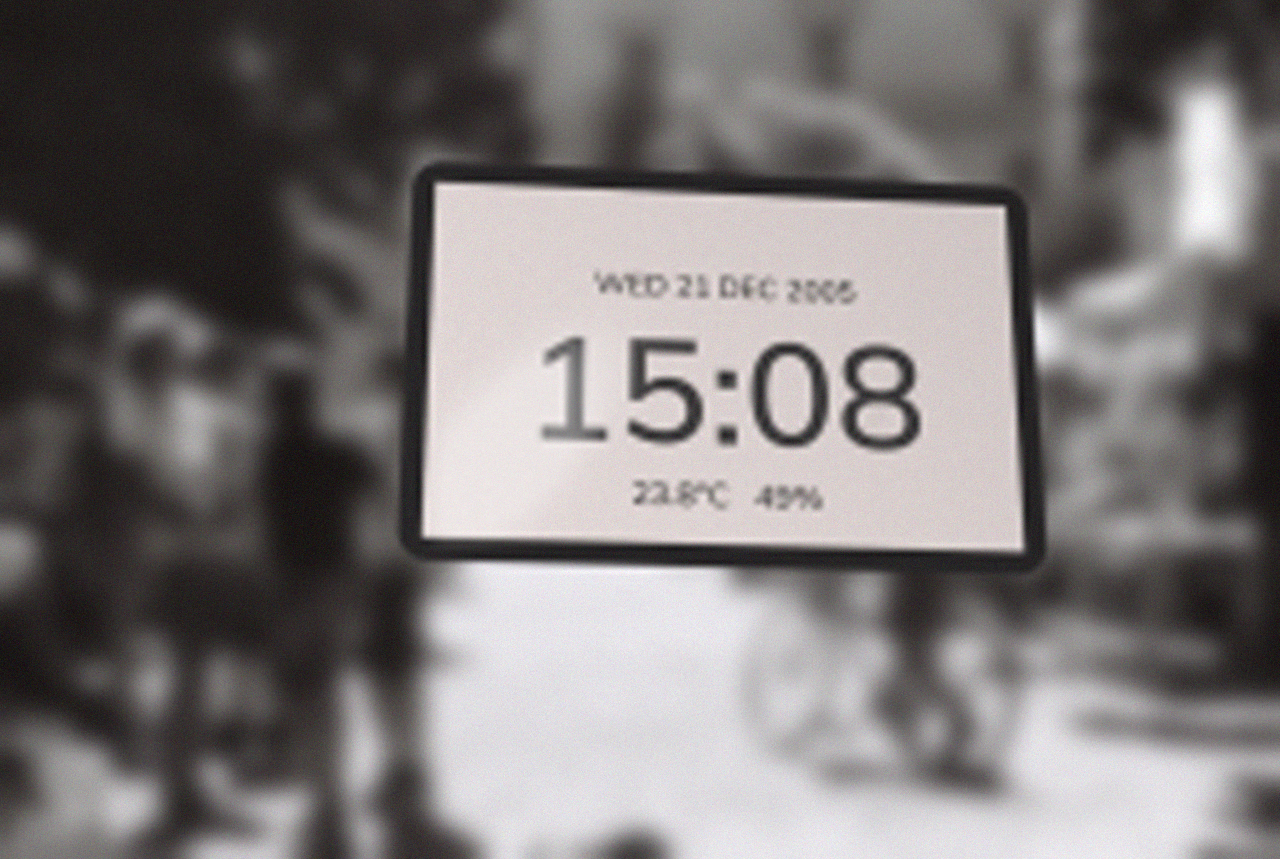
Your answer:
T15:08
